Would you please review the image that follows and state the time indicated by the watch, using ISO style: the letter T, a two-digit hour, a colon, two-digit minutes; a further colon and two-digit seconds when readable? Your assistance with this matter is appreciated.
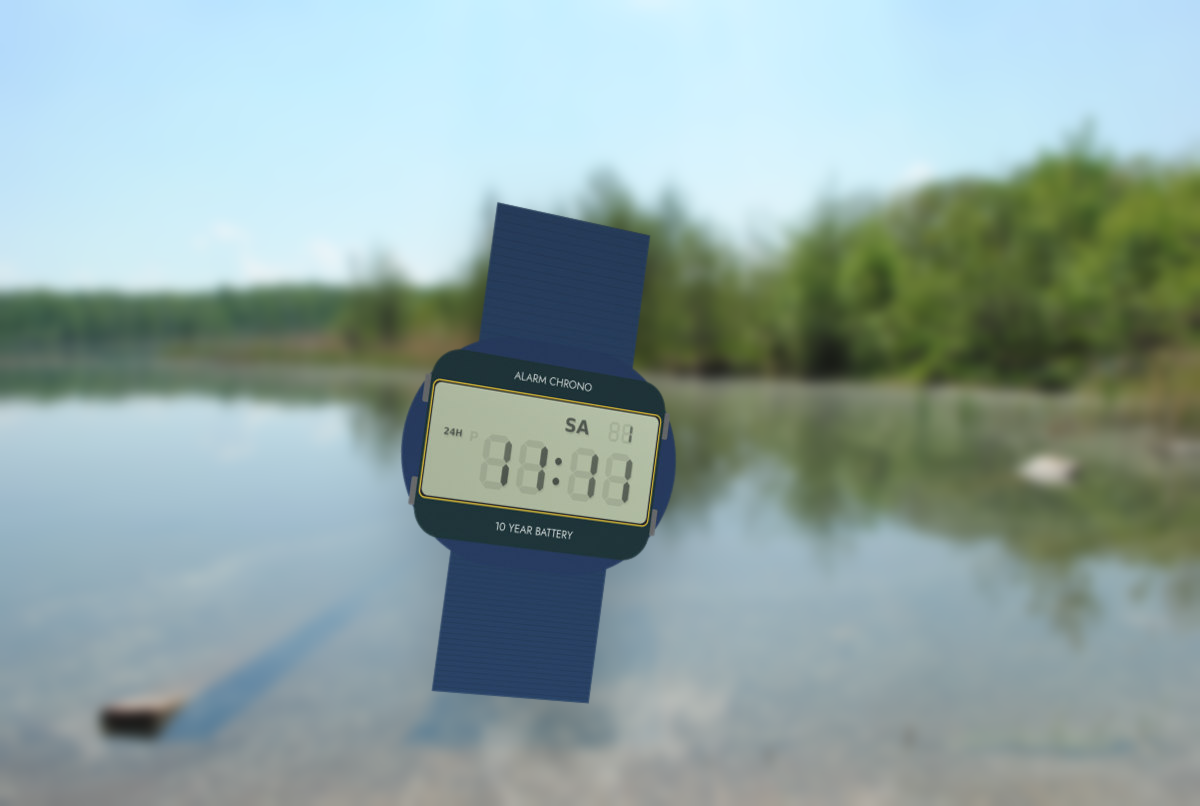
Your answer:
T11:11
